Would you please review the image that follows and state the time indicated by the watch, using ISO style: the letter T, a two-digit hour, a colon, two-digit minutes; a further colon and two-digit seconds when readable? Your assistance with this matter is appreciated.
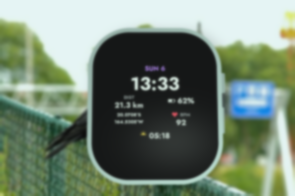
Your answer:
T13:33
